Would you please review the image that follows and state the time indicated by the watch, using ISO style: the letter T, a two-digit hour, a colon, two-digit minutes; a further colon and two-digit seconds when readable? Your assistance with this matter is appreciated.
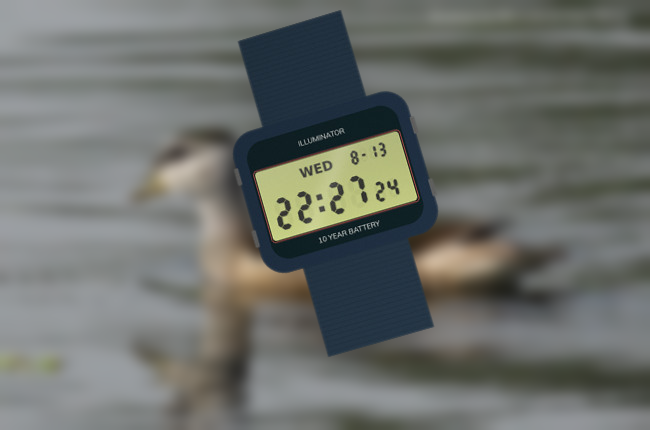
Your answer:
T22:27:24
